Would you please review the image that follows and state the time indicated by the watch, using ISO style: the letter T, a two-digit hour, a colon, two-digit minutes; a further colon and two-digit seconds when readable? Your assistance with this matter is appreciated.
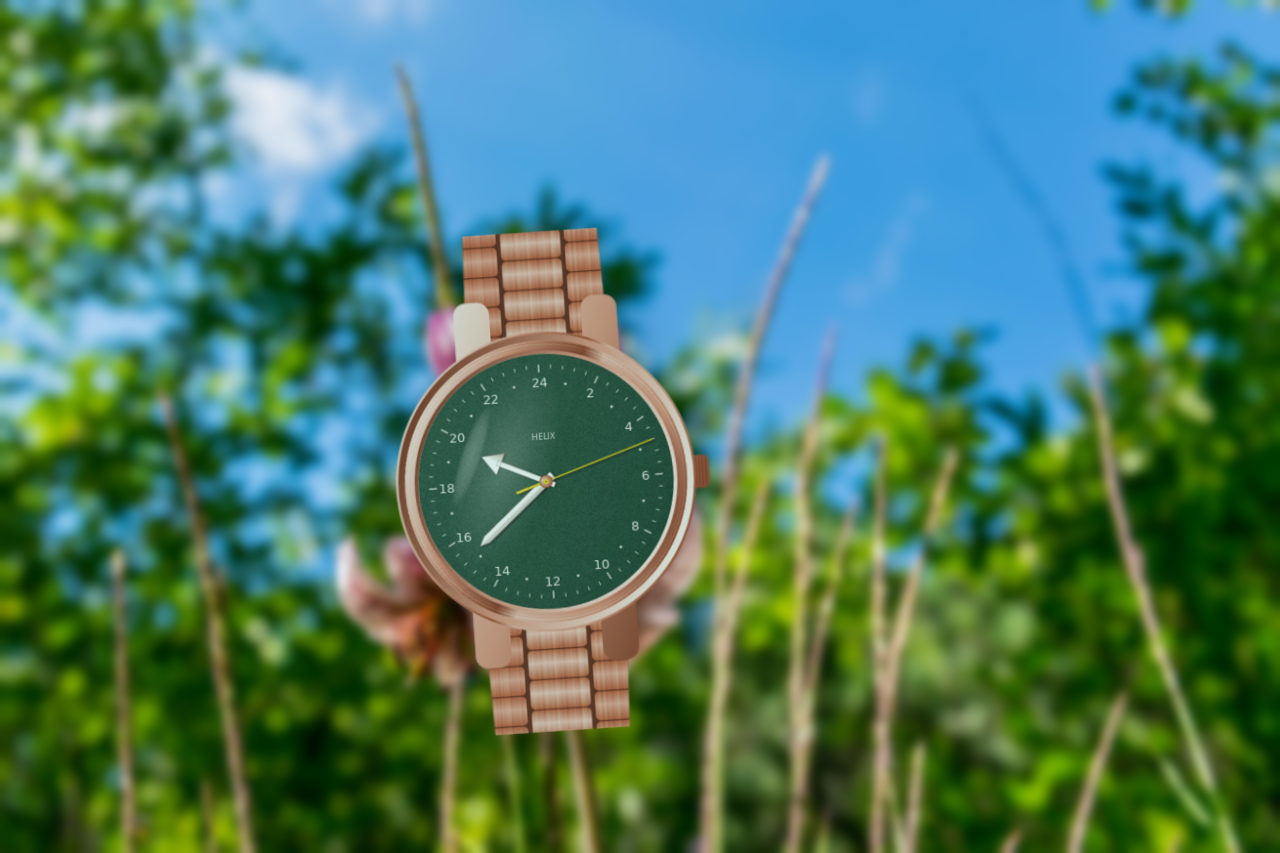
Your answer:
T19:38:12
